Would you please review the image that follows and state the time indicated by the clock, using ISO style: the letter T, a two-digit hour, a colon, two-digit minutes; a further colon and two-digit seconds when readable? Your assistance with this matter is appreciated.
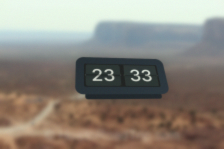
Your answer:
T23:33
